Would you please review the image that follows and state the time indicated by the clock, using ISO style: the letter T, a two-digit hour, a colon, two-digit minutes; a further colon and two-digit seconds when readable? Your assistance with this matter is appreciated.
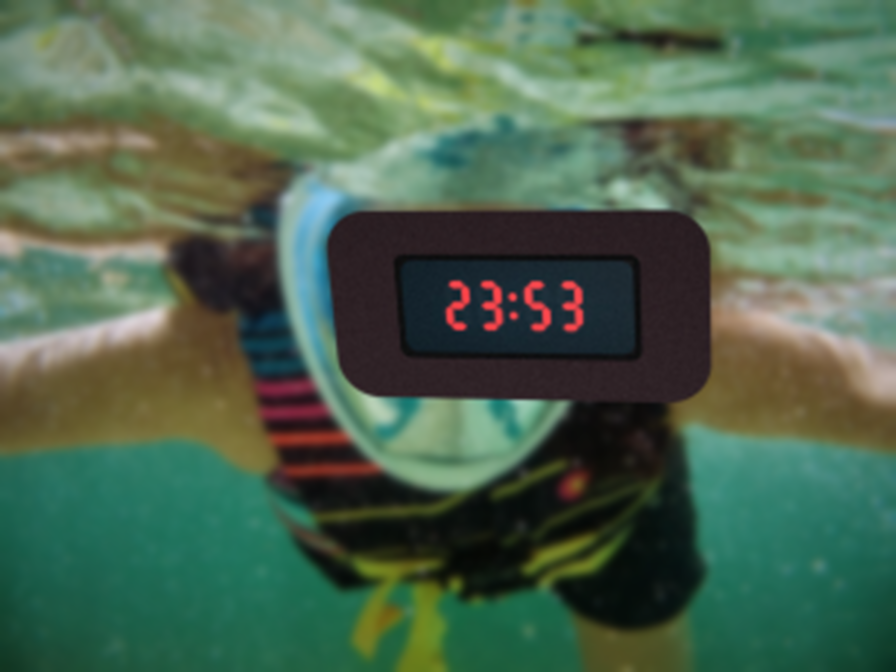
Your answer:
T23:53
